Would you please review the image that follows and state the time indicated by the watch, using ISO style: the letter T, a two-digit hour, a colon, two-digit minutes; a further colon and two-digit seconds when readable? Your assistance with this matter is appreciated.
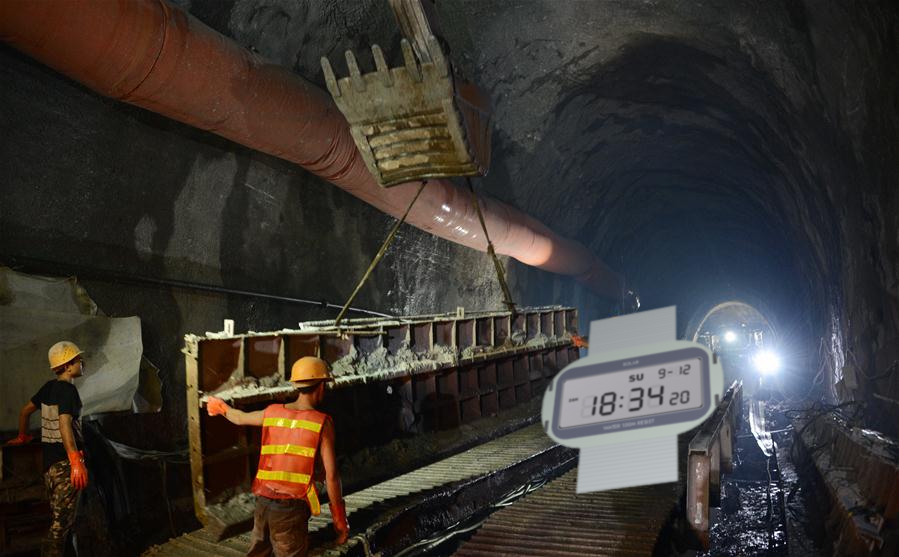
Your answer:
T18:34:20
